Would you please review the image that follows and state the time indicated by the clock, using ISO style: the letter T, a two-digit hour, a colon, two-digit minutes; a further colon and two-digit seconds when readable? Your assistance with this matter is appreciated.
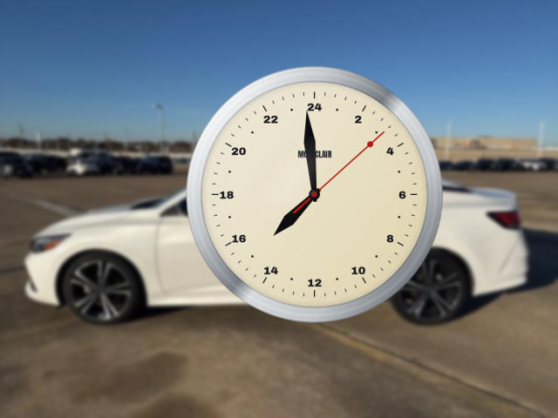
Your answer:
T14:59:08
